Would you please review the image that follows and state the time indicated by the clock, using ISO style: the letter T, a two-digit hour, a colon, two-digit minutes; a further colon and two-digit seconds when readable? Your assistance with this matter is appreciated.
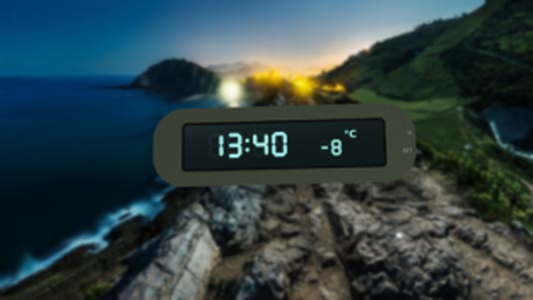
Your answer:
T13:40
